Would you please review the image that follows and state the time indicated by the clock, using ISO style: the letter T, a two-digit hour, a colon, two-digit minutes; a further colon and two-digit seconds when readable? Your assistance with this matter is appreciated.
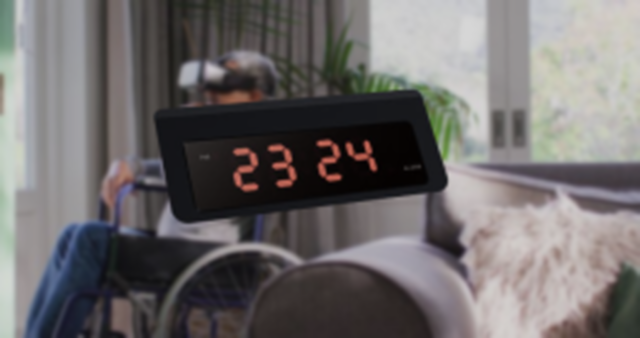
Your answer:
T23:24
